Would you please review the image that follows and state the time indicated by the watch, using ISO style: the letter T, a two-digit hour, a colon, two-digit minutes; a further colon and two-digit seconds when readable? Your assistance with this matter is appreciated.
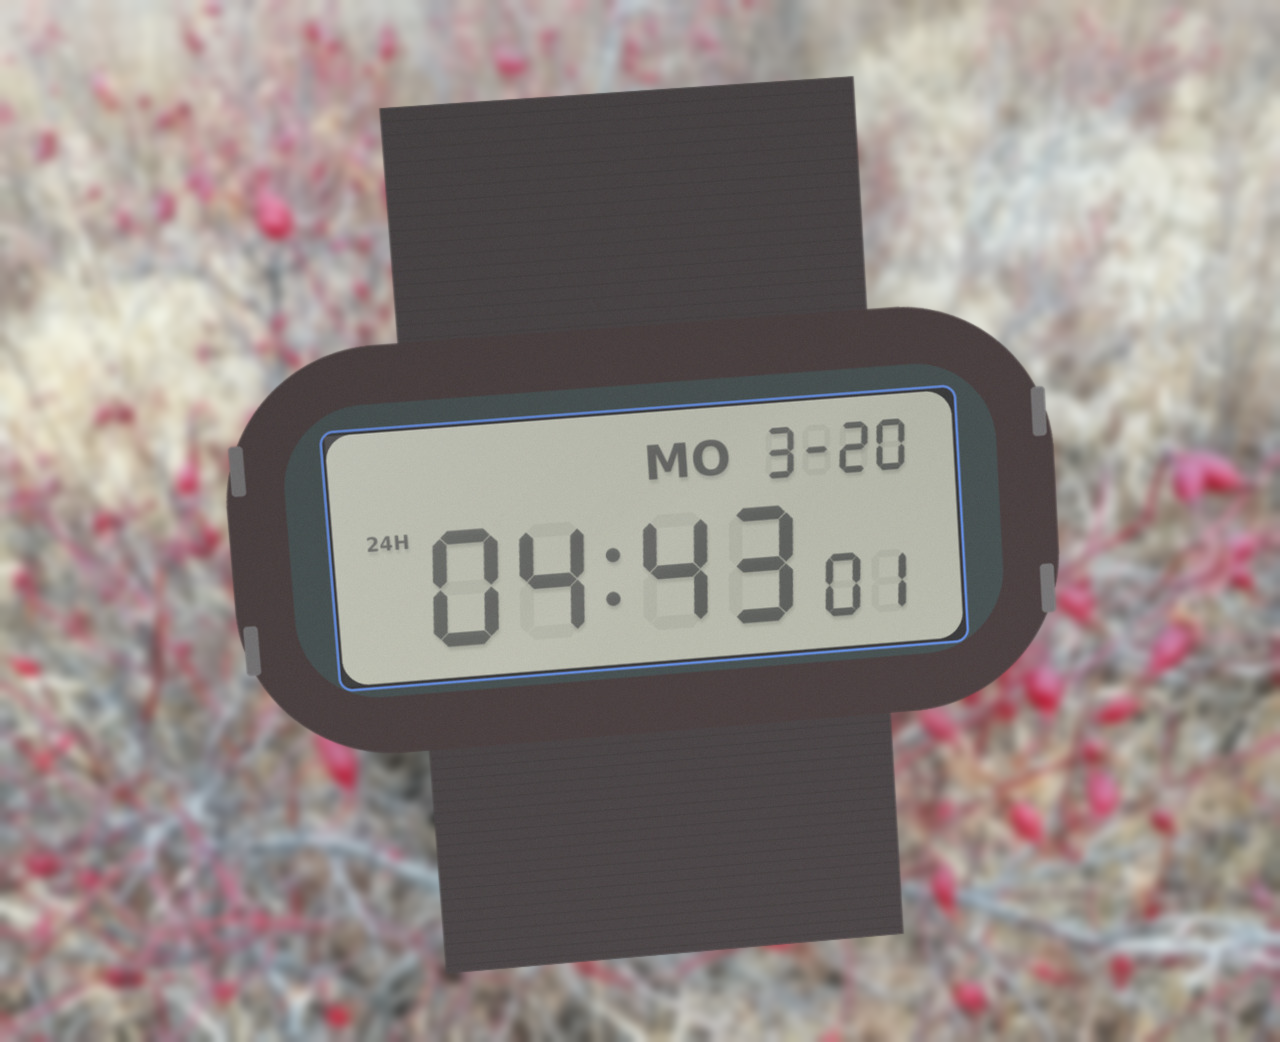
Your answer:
T04:43:01
